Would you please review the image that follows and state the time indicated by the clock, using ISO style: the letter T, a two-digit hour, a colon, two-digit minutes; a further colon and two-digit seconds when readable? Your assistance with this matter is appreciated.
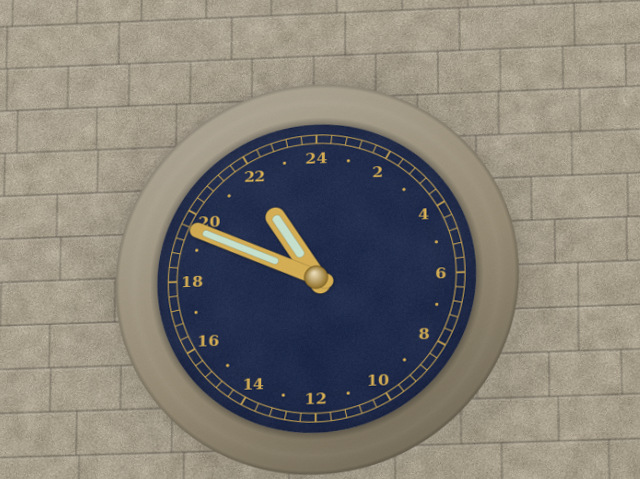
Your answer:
T21:49
